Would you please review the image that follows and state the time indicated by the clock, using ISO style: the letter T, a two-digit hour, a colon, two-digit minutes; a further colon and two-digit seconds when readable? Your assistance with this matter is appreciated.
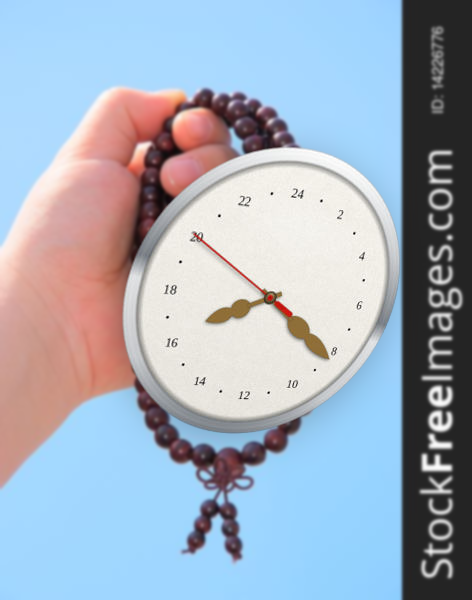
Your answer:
T16:20:50
